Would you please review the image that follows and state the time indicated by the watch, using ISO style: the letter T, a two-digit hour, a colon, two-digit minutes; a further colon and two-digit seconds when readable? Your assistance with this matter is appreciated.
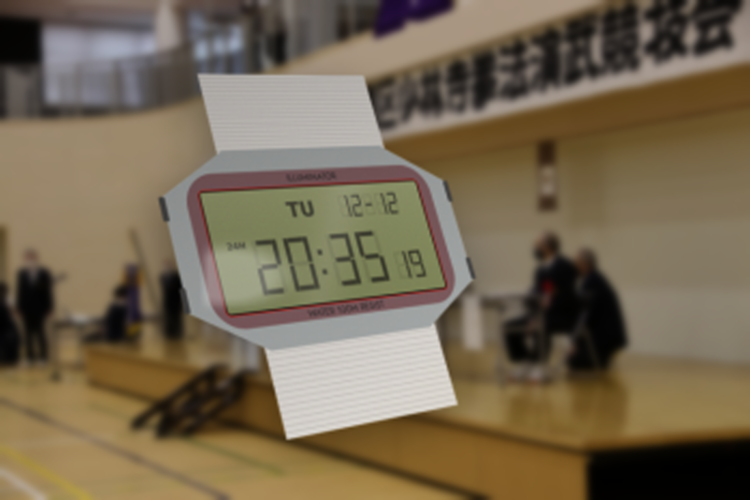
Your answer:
T20:35:19
